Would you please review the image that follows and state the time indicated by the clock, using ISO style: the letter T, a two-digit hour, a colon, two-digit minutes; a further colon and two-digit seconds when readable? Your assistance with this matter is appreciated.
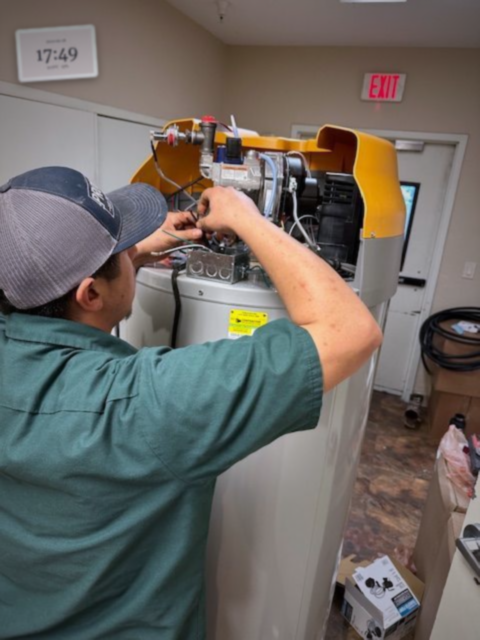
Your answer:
T17:49
